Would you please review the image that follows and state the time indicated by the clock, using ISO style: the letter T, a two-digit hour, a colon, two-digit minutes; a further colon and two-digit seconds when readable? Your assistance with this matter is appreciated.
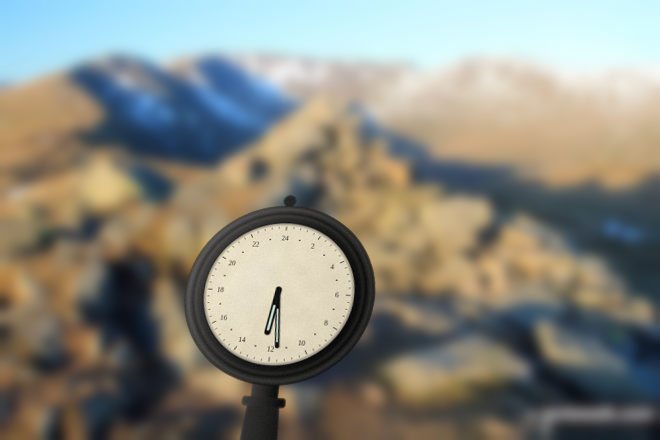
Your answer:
T12:29
